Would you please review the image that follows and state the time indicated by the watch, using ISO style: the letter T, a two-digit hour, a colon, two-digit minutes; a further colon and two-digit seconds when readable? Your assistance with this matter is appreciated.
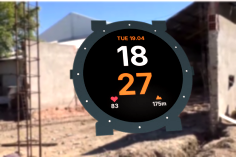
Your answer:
T18:27
